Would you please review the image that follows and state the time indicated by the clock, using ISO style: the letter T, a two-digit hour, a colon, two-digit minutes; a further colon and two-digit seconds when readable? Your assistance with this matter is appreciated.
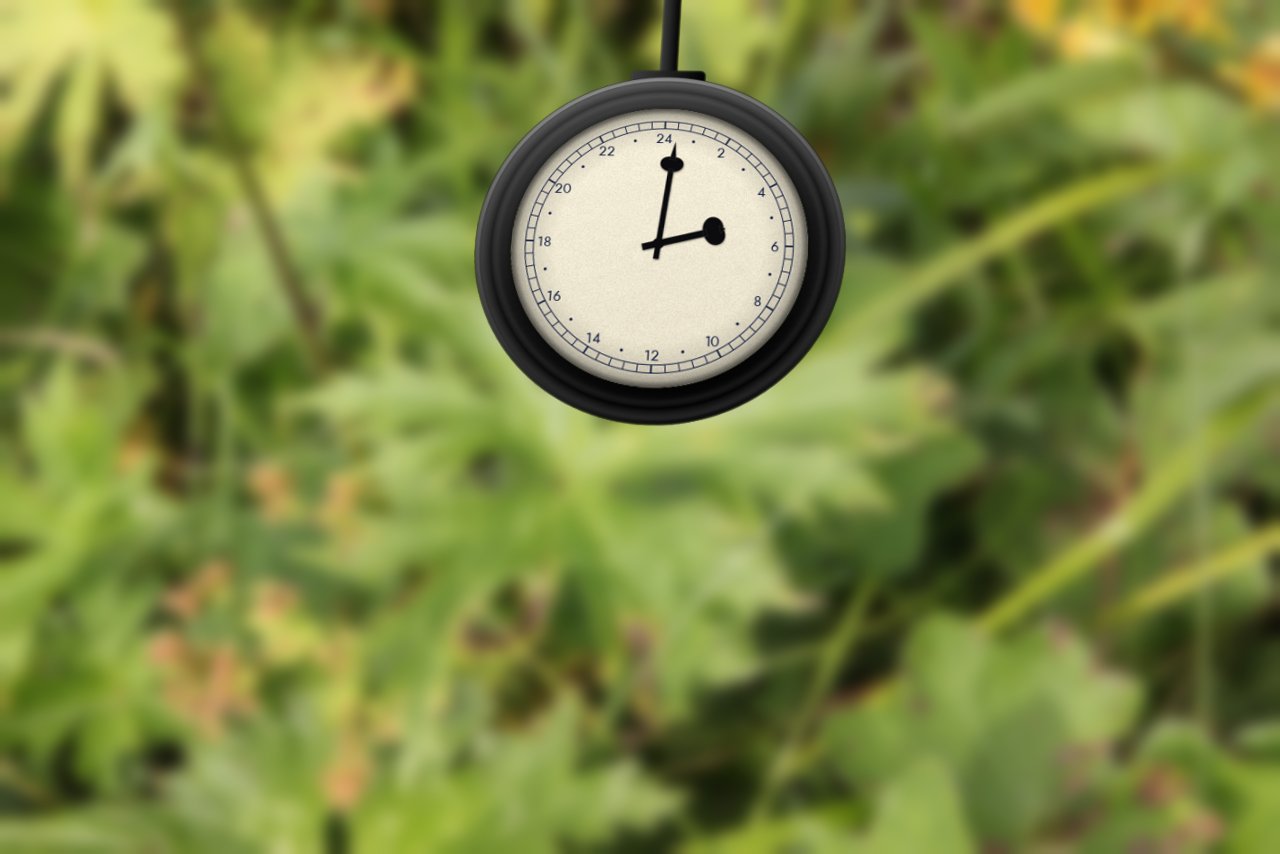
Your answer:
T05:01
